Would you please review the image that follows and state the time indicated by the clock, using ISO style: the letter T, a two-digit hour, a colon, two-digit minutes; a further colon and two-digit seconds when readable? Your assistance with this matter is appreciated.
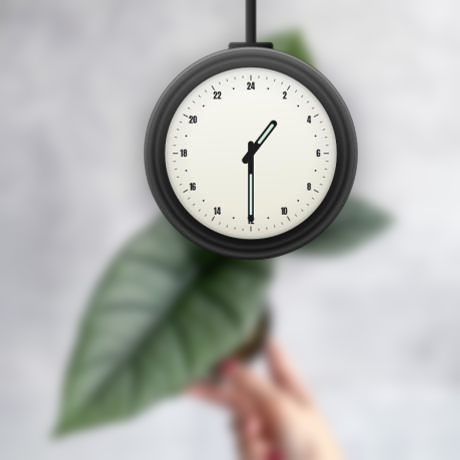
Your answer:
T02:30
